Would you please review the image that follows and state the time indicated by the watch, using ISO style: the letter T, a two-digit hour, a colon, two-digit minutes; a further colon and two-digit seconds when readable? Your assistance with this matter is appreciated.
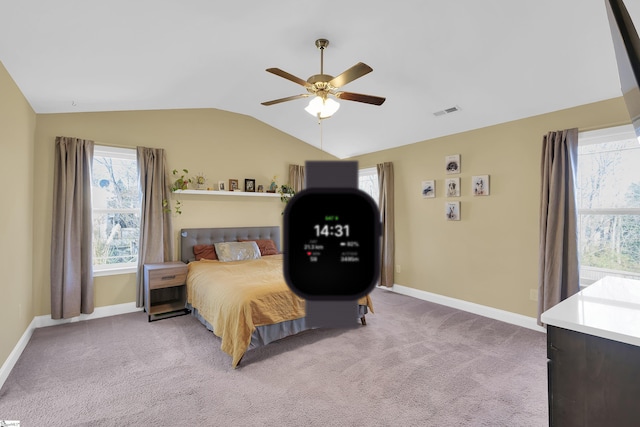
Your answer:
T14:31
